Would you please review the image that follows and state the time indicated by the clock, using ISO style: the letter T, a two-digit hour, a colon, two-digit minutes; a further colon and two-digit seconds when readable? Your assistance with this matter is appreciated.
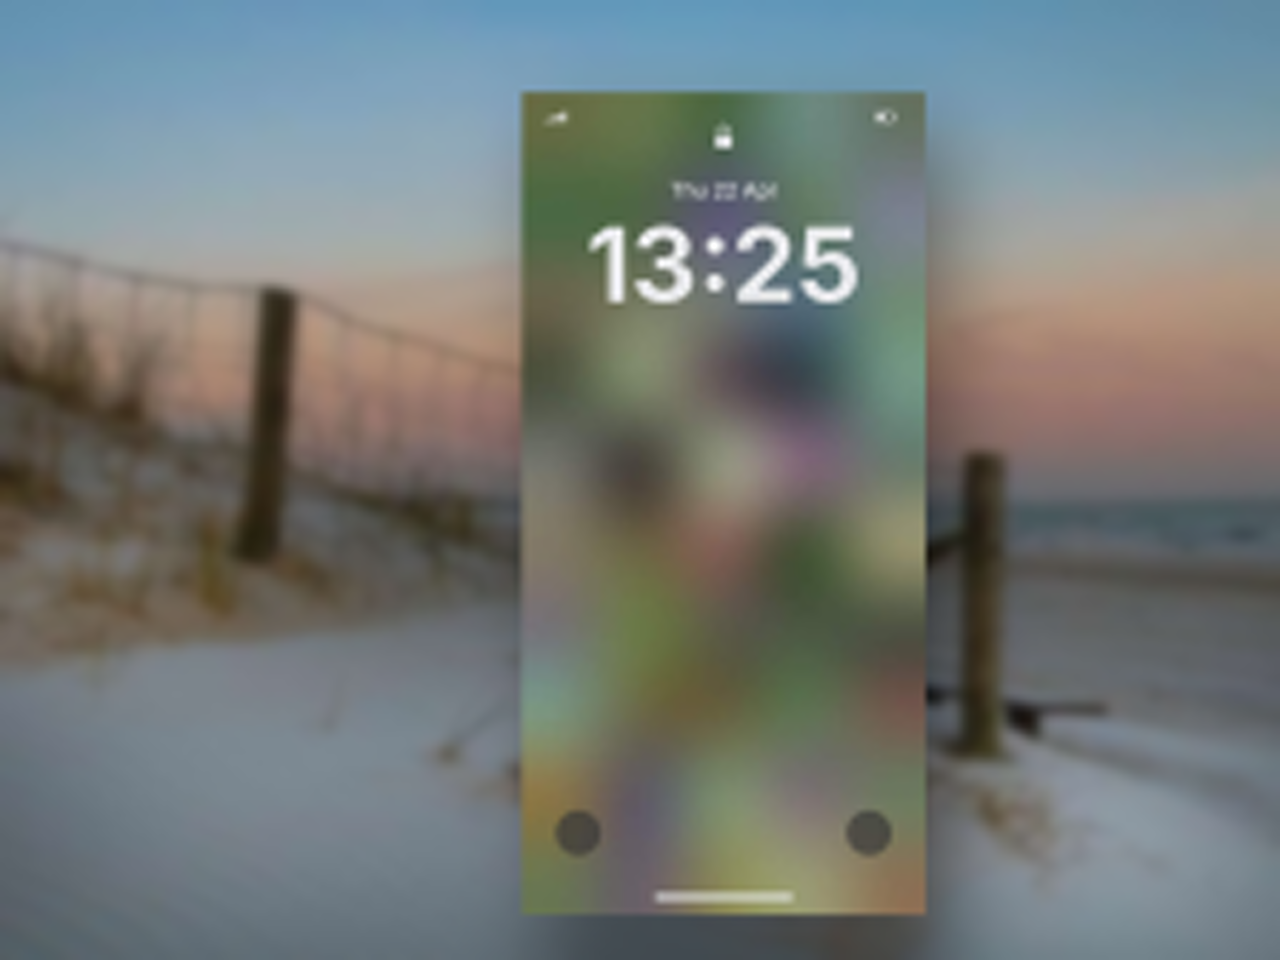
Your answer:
T13:25
